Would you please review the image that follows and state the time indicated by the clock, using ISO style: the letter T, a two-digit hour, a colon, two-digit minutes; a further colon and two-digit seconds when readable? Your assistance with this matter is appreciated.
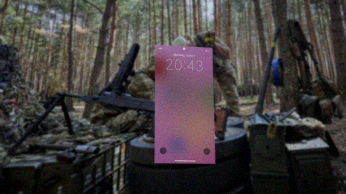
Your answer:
T20:43
